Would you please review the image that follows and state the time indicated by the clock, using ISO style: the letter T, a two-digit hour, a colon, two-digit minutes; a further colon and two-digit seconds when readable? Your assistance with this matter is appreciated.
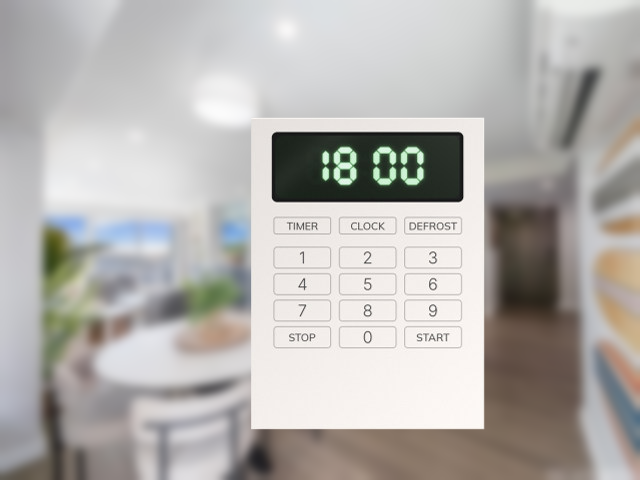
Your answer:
T18:00
